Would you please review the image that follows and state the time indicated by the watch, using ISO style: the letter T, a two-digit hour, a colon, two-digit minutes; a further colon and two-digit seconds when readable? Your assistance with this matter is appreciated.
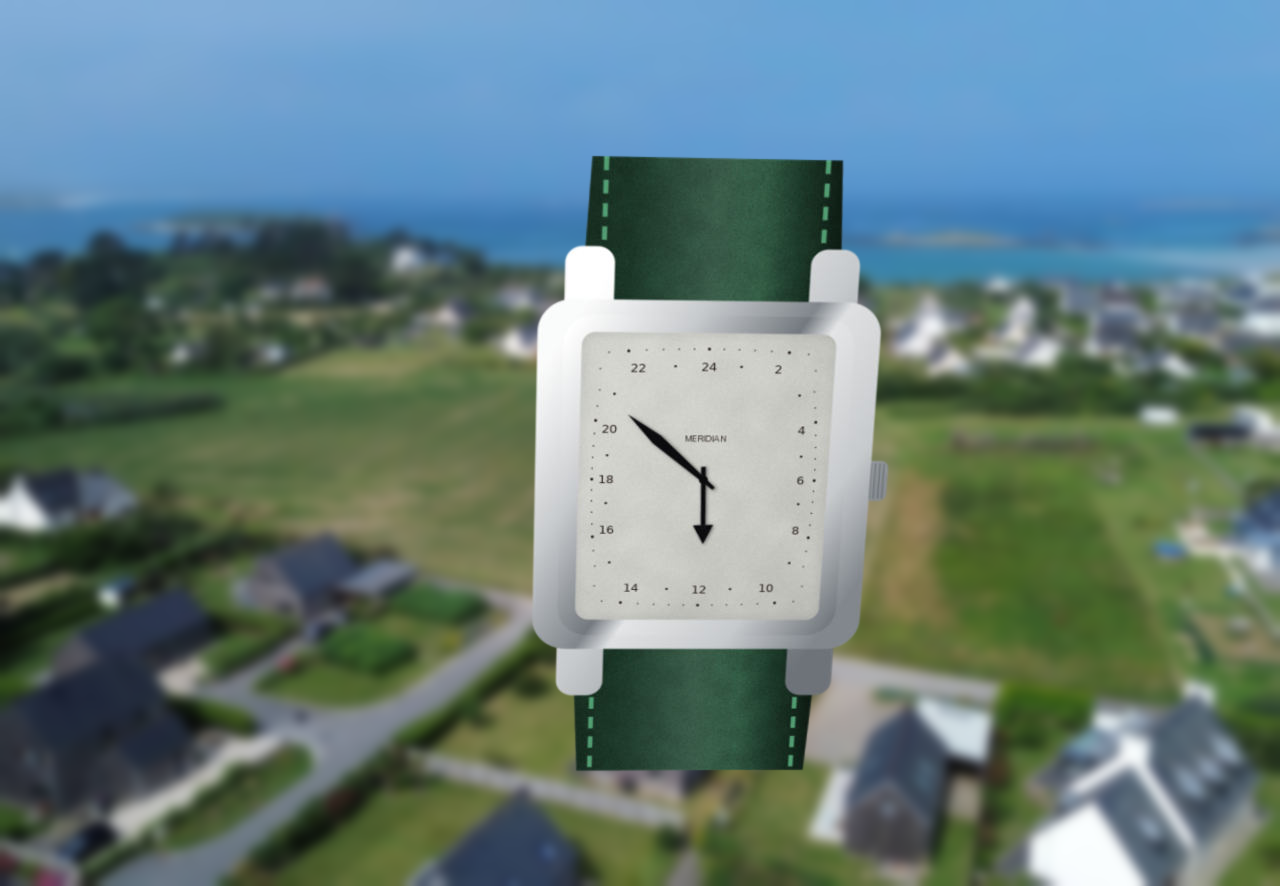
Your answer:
T11:52
